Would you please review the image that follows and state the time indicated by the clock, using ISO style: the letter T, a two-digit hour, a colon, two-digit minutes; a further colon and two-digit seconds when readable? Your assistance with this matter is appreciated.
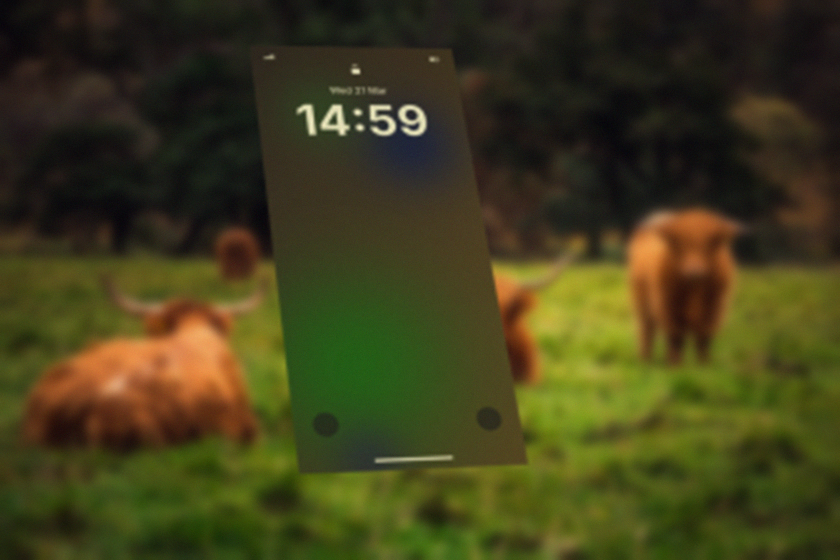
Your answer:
T14:59
